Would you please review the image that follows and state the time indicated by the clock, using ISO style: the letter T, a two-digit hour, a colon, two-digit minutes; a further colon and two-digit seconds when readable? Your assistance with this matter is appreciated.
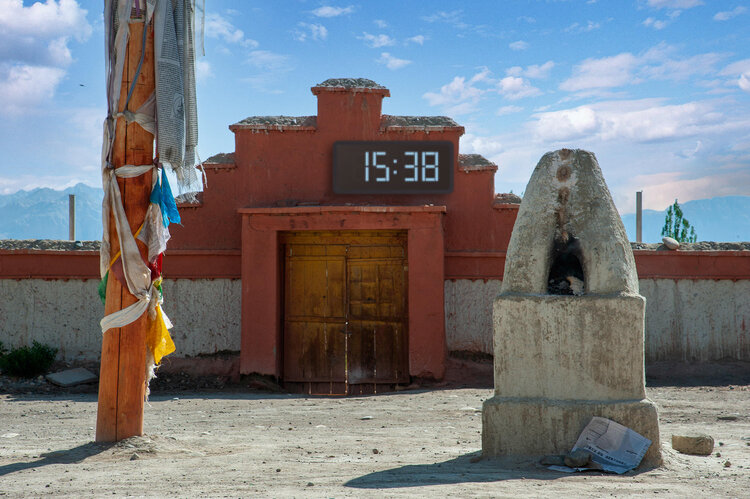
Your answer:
T15:38
